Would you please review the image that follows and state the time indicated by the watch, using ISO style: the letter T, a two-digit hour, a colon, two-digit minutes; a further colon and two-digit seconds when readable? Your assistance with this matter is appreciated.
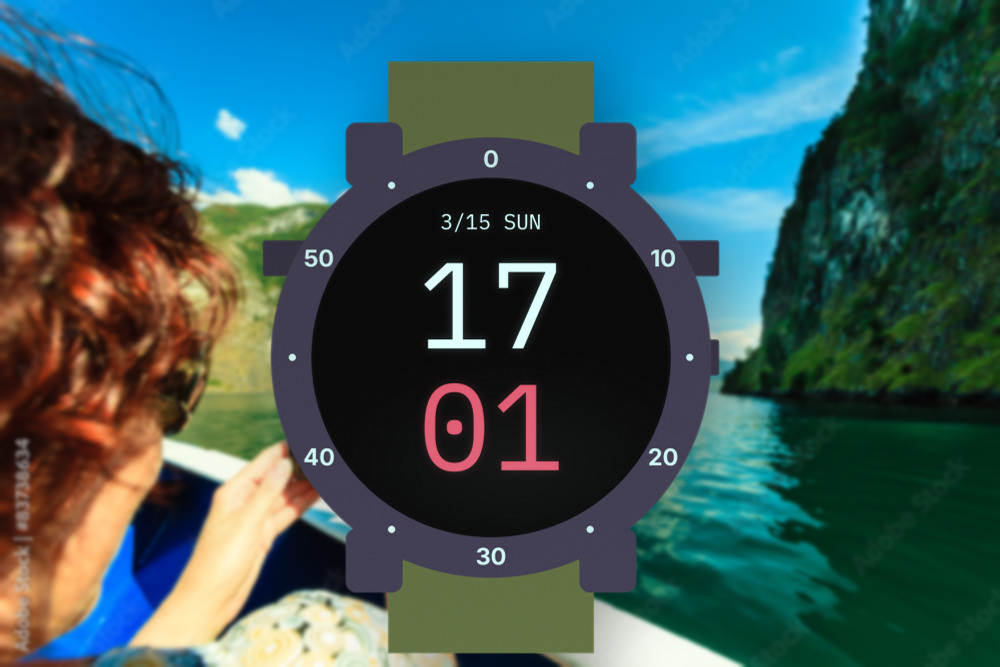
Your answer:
T17:01
